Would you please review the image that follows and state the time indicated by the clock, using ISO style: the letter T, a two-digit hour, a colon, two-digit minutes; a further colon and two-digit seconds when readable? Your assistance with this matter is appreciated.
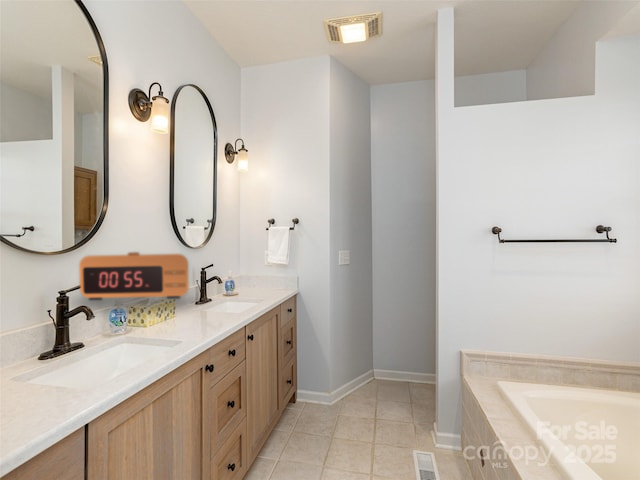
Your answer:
T00:55
